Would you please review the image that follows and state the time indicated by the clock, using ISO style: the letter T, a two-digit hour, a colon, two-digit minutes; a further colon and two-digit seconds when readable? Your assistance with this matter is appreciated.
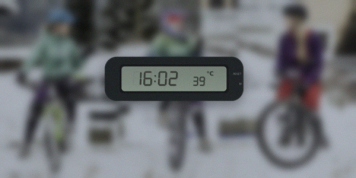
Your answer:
T16:02
